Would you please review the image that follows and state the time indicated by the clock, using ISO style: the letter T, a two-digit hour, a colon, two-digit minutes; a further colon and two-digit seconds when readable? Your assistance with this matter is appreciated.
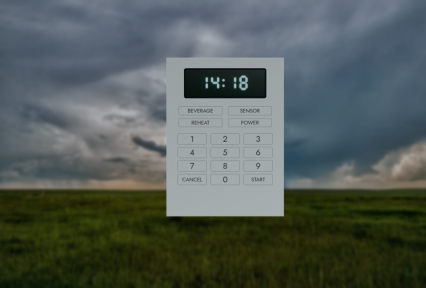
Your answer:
T14:18
